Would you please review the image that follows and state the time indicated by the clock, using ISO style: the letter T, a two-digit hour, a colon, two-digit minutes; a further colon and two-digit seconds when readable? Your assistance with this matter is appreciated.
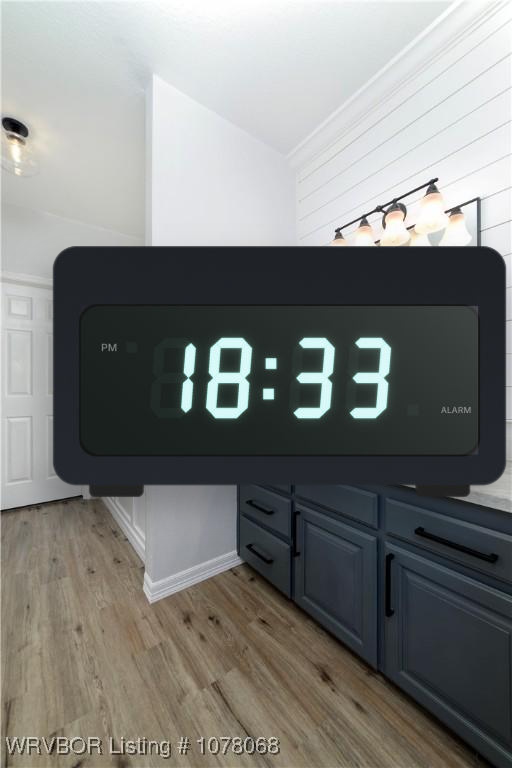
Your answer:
T18:33
